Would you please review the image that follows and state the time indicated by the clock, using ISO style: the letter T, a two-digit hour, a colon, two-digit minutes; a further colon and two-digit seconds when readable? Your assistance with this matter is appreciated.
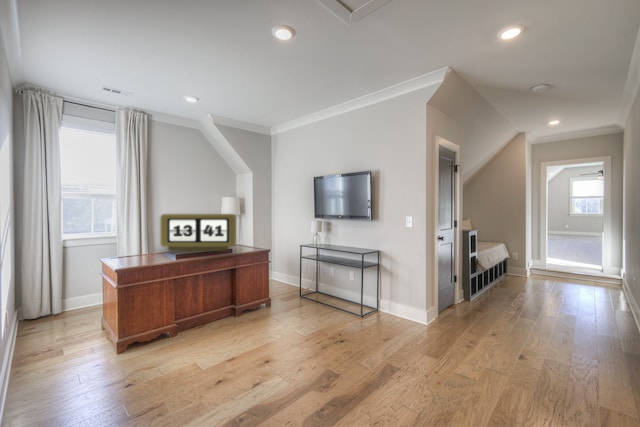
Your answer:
T13:41
